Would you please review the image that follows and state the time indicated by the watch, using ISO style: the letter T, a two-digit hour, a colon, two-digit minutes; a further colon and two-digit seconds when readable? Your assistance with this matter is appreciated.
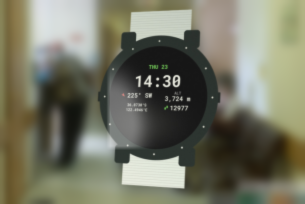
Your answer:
T14:30
